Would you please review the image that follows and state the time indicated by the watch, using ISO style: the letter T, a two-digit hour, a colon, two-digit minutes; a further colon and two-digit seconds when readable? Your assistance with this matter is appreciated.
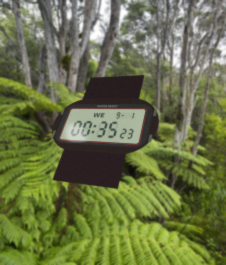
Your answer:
T00:35:23
